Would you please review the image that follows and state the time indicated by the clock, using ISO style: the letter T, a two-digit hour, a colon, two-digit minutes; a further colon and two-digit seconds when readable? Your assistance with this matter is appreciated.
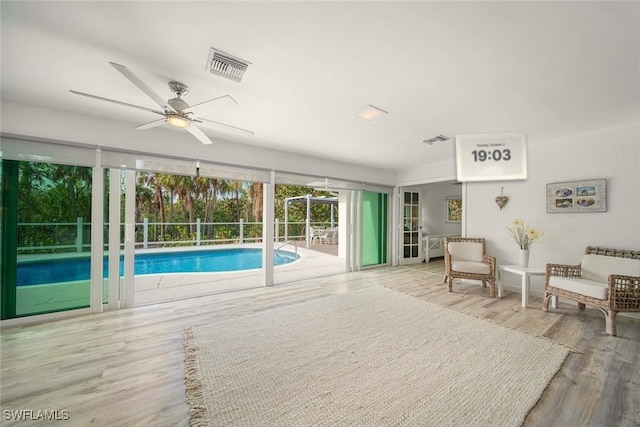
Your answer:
T19:03
